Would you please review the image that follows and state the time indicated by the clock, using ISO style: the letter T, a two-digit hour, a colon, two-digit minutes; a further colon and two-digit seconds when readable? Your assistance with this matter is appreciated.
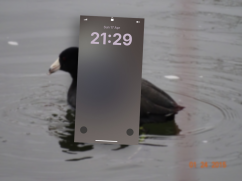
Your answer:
T21:29
